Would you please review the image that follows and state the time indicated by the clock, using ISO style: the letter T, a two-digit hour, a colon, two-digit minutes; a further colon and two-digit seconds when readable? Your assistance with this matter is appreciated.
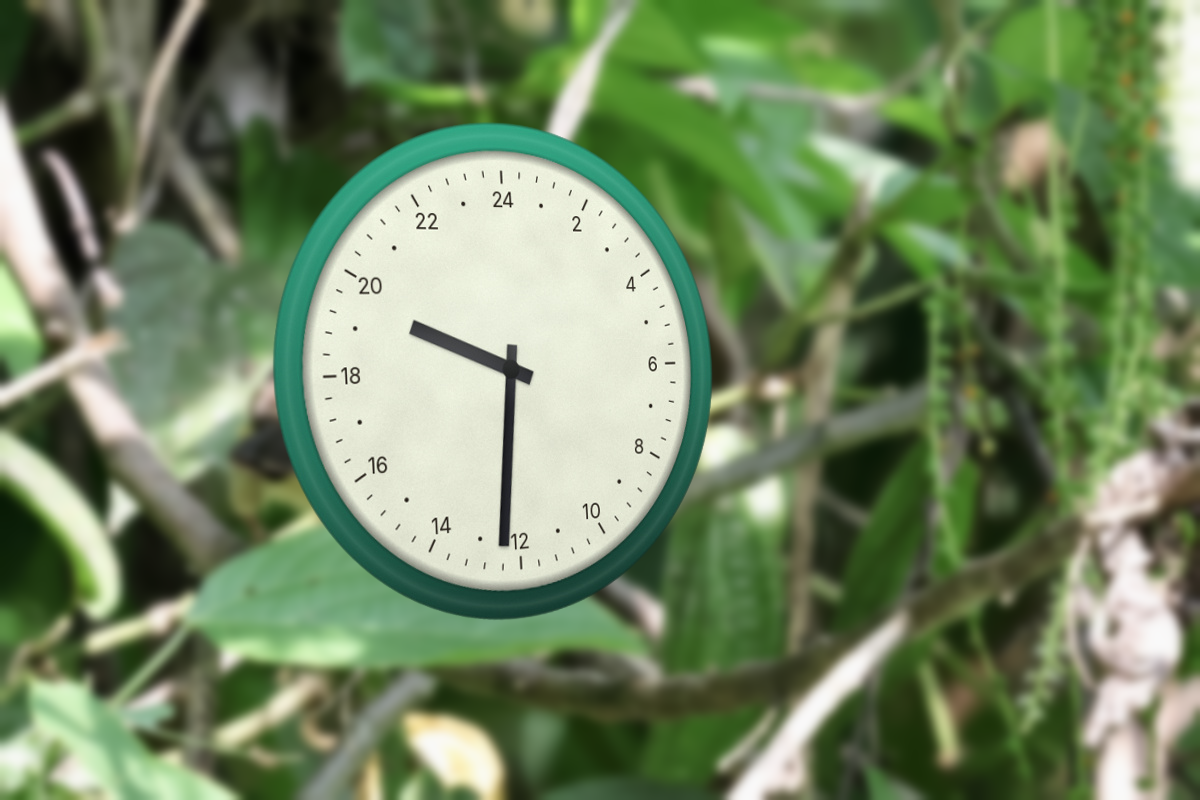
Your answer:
T19:31
